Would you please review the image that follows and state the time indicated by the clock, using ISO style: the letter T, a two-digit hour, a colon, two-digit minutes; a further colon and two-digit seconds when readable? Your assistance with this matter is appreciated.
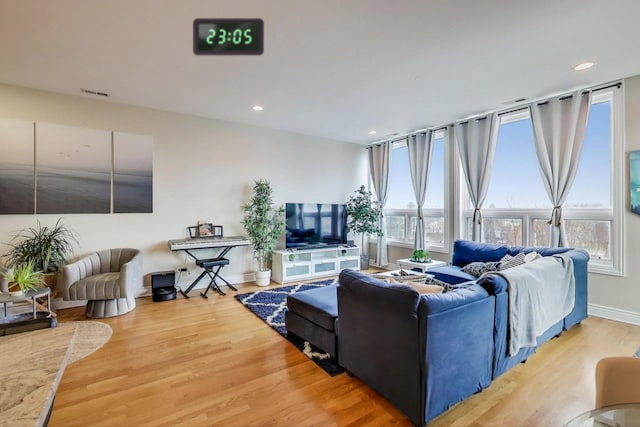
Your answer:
T23:05
